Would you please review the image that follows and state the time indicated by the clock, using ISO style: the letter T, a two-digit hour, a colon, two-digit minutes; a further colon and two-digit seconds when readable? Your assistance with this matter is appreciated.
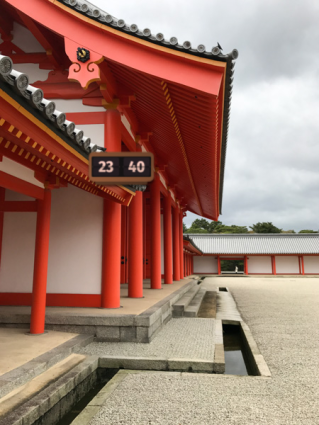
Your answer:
T23:40
